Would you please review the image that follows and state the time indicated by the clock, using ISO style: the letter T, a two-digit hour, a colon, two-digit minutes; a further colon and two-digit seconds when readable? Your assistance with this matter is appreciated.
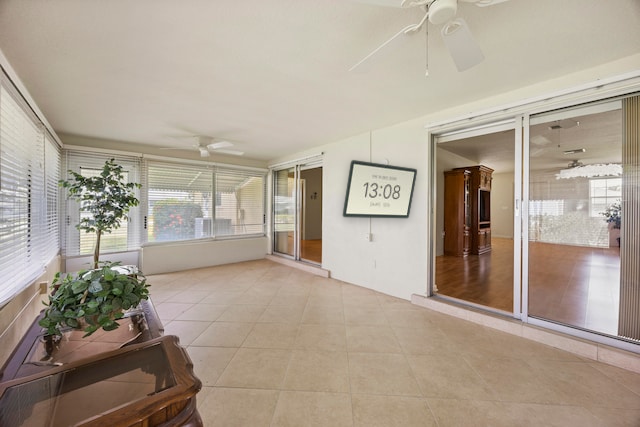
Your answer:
T13:08
